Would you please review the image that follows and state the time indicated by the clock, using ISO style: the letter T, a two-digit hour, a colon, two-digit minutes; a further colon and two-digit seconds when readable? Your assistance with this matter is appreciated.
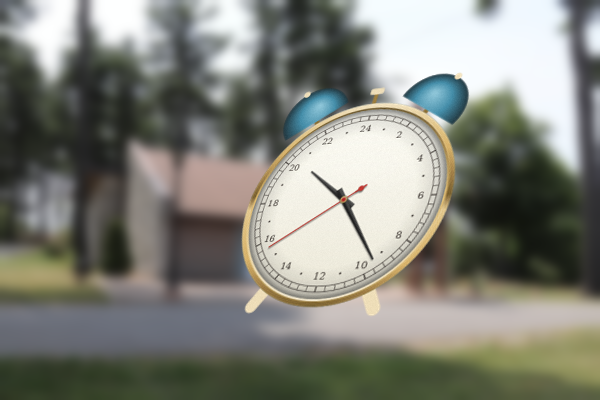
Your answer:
T20:23:39
